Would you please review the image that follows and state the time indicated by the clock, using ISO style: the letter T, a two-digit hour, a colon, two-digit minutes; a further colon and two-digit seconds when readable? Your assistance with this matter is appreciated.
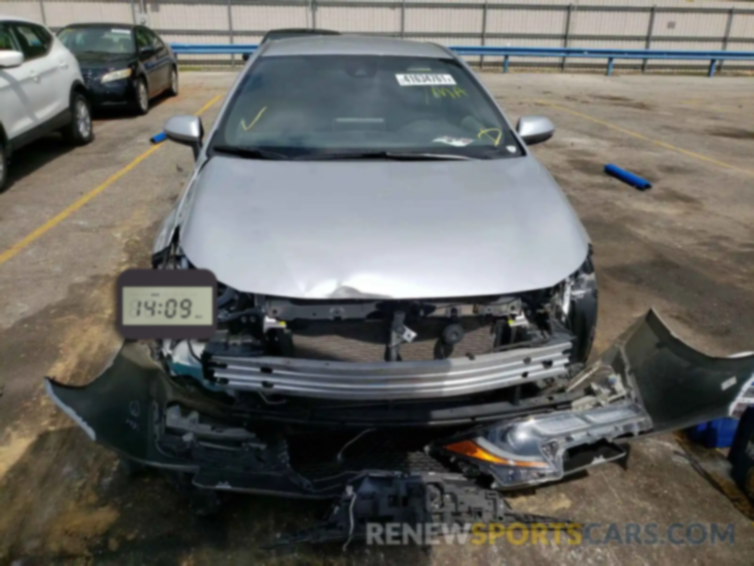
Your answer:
T14:09
